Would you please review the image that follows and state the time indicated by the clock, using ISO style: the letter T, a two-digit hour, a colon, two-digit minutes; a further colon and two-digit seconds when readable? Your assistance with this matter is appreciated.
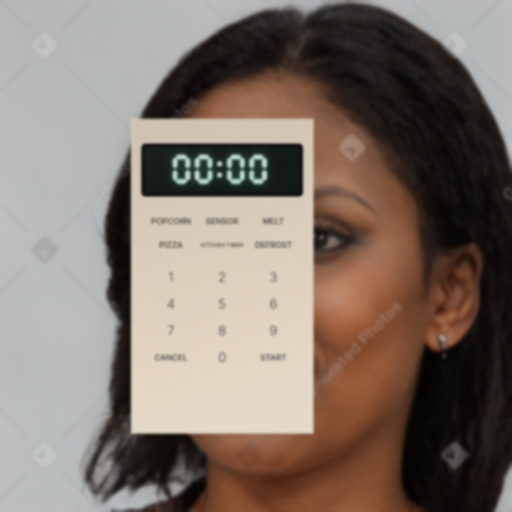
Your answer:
T00:00
